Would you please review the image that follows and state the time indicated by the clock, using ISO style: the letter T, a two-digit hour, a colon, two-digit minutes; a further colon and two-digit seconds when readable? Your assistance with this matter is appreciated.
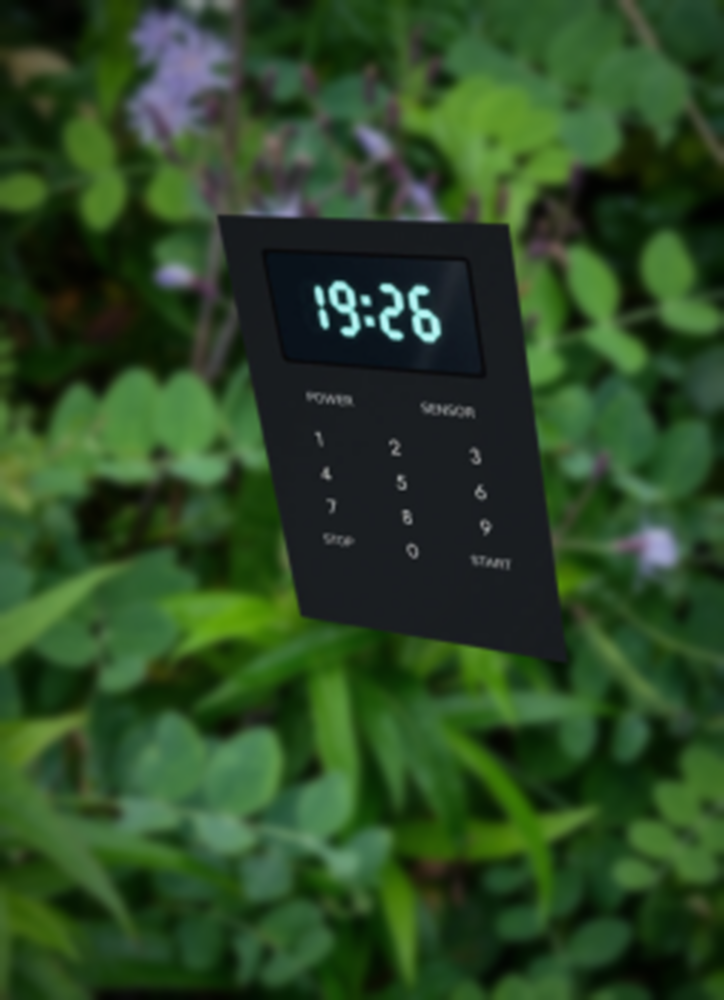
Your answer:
T19:26
